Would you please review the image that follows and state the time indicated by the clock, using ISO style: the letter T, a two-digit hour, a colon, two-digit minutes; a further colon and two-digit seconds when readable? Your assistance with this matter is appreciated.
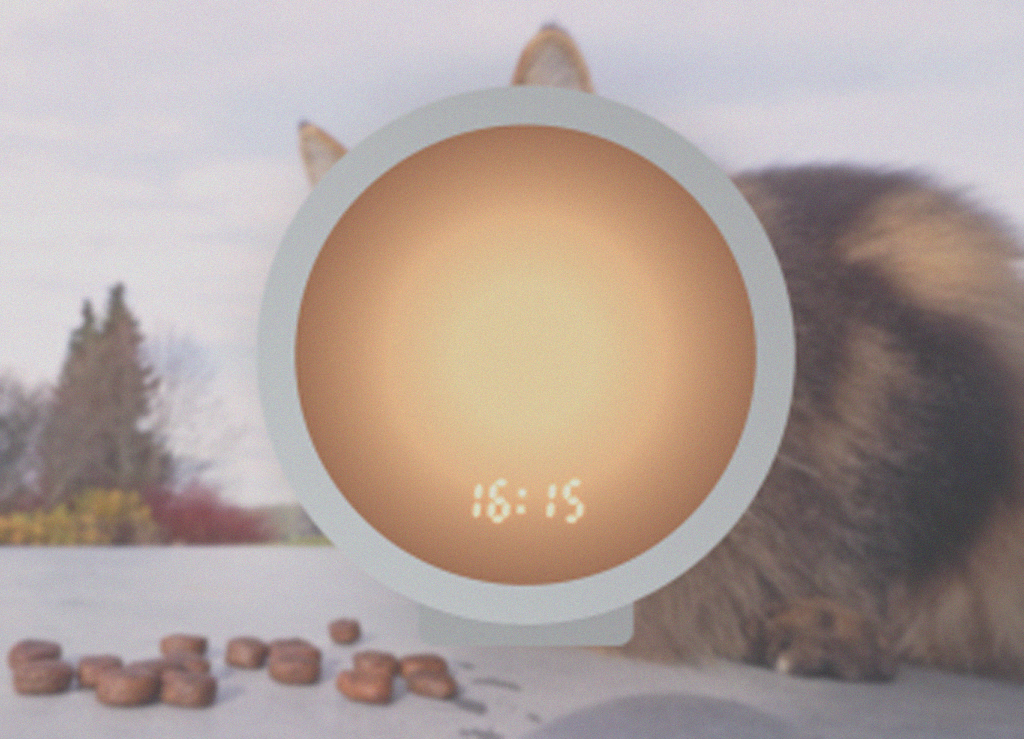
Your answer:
T16:15
